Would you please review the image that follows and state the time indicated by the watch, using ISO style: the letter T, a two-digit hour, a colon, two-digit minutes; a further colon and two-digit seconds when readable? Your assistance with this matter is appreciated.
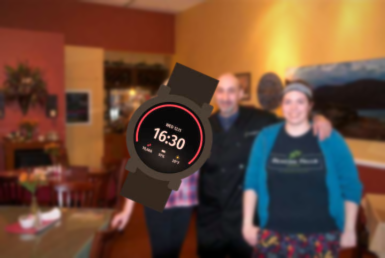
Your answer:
T16:30
